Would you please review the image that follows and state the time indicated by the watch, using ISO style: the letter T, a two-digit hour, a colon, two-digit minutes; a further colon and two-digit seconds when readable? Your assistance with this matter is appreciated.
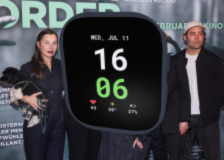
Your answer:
T16:06
